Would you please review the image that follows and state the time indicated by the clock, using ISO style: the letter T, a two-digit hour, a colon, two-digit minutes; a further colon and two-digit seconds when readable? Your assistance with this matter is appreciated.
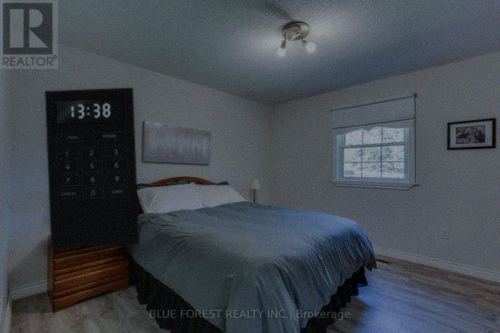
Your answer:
T13:38
